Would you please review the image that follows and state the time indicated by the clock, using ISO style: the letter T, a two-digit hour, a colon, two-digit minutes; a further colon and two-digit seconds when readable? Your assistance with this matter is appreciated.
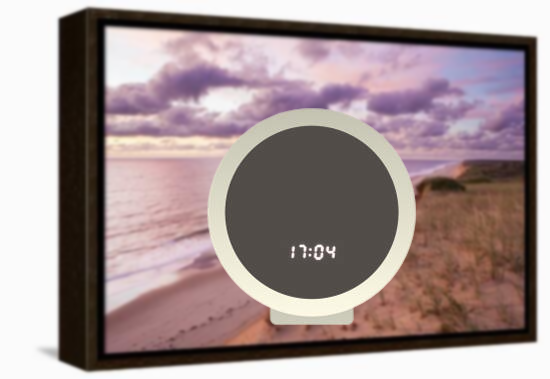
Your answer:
T17:04
